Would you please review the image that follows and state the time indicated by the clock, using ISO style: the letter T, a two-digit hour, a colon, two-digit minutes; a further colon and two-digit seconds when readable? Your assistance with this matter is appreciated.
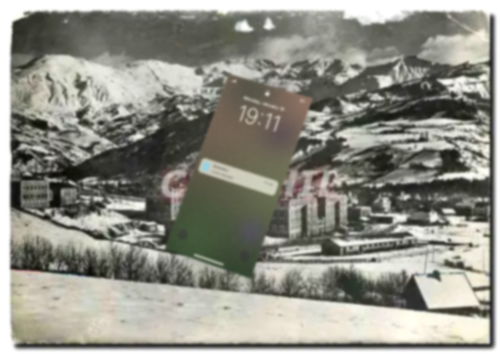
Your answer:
T19:11
